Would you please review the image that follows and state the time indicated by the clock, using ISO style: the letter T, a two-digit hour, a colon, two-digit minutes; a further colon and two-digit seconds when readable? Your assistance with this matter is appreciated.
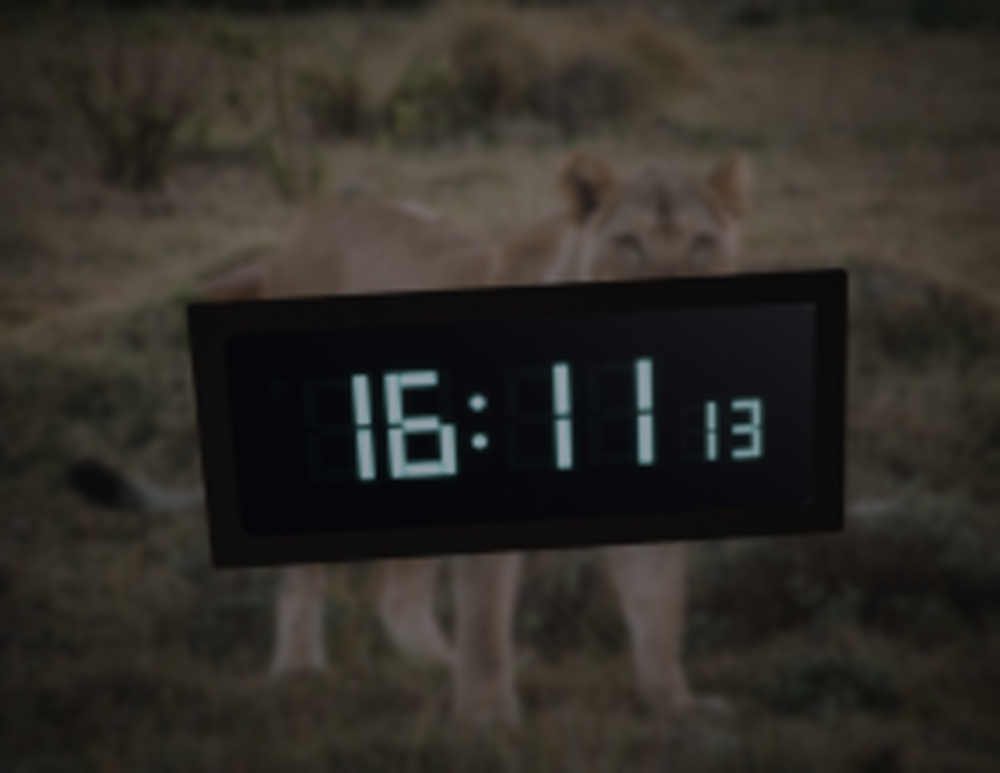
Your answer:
T16:11:13
